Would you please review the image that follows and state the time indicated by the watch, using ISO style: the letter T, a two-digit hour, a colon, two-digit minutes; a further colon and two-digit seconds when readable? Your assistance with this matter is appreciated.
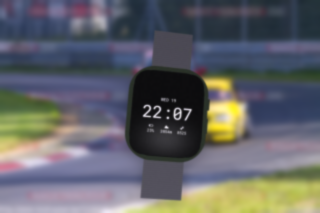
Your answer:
T22:07
